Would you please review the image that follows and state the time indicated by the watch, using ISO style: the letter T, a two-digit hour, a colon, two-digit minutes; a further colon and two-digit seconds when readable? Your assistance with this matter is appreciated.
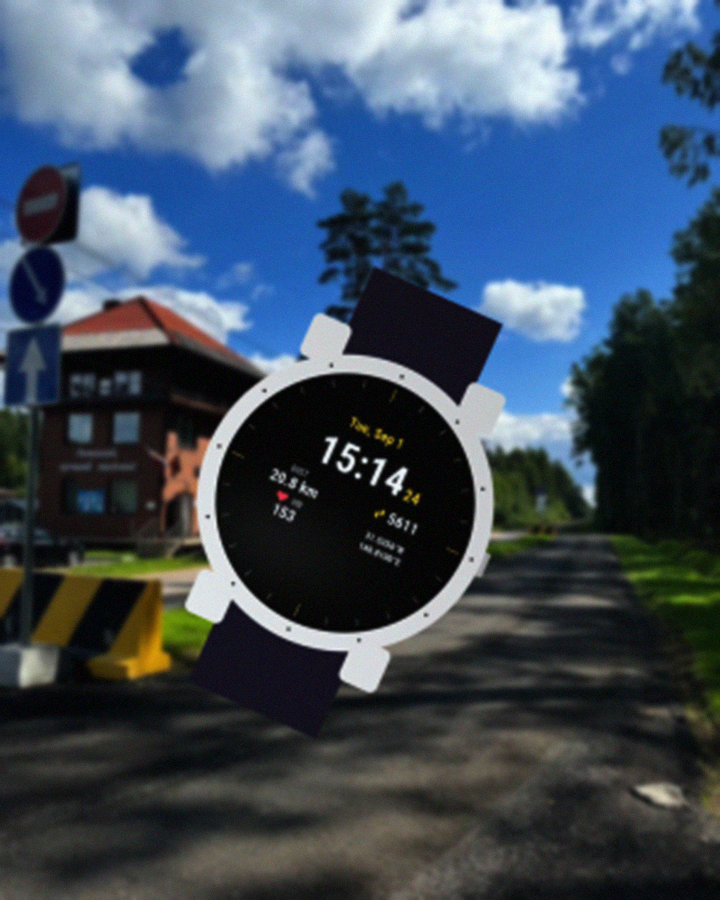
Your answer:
T15:14
